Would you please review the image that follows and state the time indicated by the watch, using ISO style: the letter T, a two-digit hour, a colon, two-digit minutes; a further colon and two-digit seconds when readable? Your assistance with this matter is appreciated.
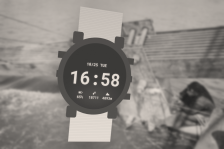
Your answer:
T16:58
